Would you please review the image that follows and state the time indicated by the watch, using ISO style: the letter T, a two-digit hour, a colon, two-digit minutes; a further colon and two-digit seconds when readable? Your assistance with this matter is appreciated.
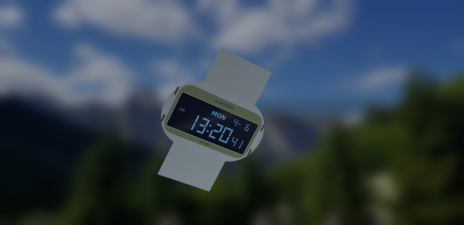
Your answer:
T13:20:41
